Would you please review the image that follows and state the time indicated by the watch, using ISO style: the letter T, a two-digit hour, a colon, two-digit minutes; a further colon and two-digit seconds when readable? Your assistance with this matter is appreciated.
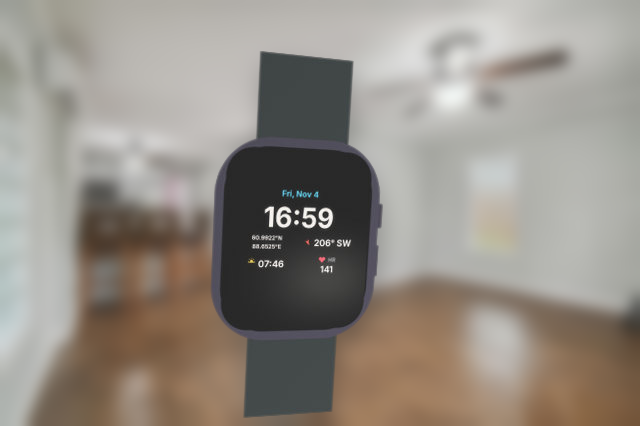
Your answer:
T16:59
